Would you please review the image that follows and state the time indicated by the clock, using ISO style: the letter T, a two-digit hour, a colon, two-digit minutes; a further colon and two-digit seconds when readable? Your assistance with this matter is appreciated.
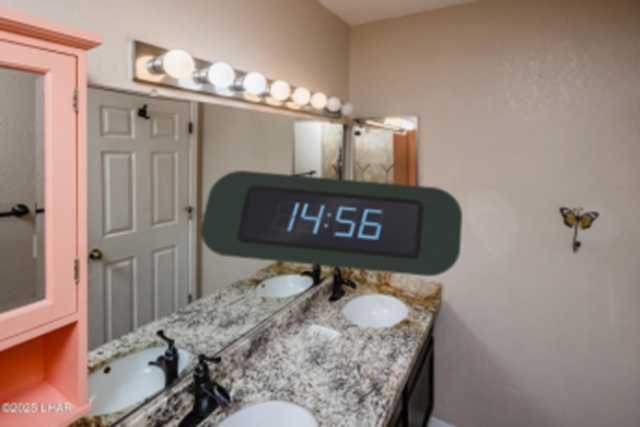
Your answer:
T14:56
